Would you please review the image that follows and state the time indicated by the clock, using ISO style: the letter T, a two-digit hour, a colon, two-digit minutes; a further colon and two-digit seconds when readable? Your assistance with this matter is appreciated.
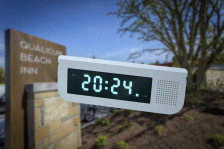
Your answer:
T20:24
